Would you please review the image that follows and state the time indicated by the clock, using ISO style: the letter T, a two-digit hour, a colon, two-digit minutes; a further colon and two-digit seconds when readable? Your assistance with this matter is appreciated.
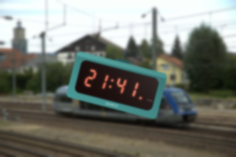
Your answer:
T21:41
